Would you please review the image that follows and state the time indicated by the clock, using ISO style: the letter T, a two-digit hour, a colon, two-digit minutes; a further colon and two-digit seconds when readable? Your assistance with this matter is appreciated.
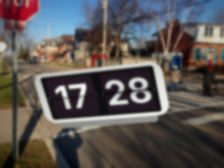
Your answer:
T17:28
